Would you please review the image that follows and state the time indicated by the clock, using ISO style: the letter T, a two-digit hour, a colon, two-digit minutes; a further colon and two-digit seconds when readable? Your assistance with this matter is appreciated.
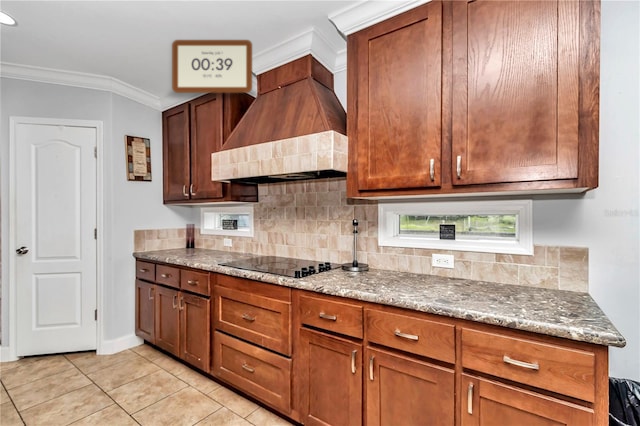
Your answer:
T00:39
